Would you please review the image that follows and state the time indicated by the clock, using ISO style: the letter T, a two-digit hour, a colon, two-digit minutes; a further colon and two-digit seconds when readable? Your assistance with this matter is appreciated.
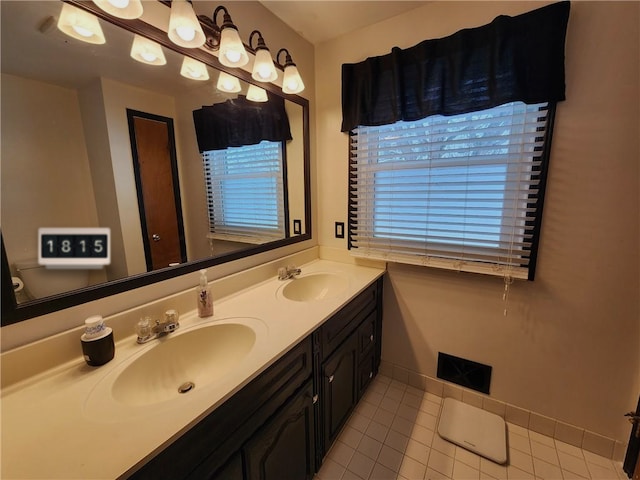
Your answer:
T18:15
